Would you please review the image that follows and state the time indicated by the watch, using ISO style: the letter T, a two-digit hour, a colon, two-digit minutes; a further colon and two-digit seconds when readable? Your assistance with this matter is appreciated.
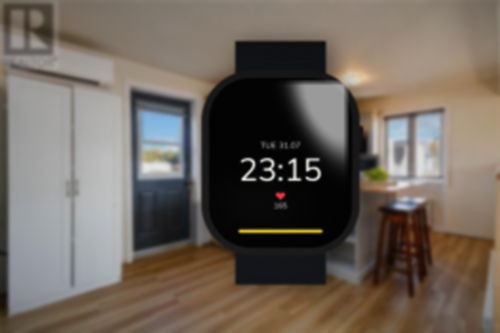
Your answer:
T23:15
